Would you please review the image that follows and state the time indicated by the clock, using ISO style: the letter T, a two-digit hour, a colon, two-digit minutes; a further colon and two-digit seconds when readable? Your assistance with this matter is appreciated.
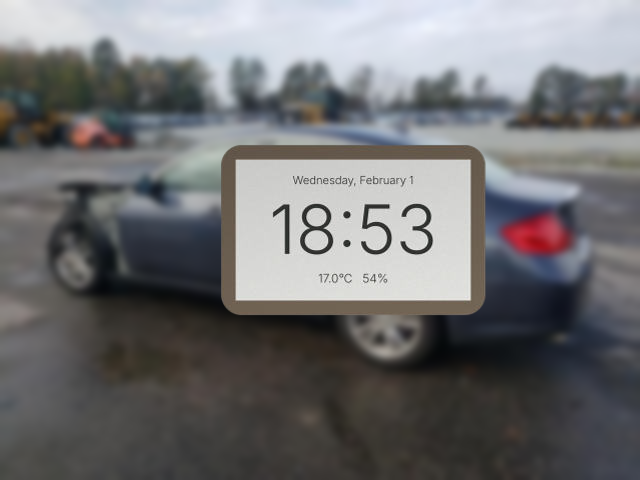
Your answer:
T18:53
